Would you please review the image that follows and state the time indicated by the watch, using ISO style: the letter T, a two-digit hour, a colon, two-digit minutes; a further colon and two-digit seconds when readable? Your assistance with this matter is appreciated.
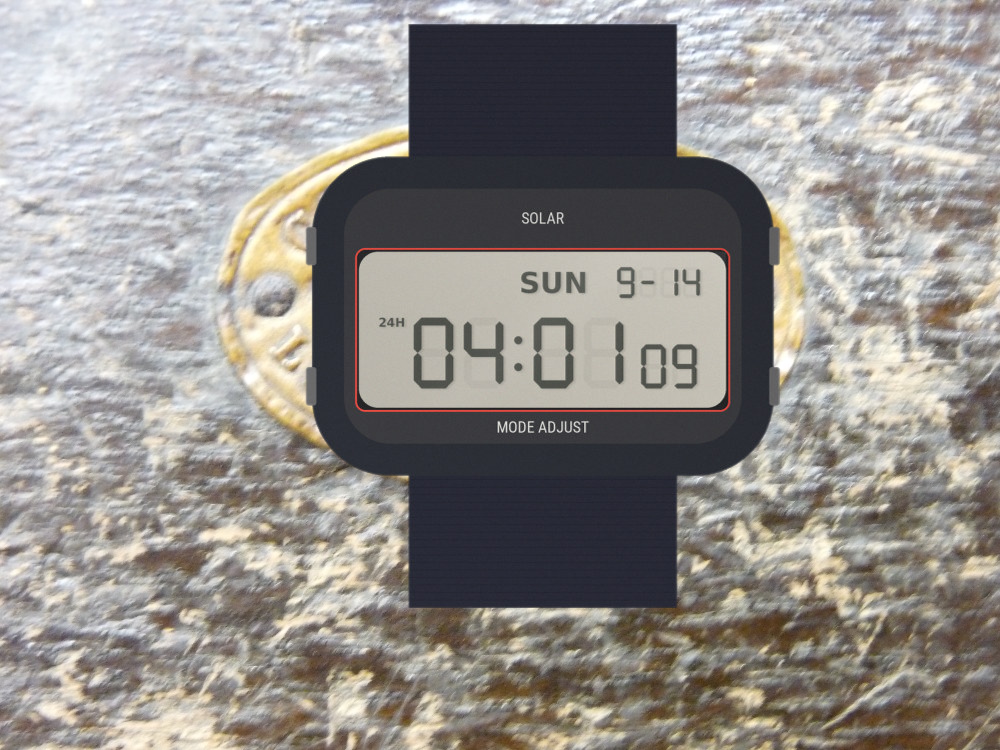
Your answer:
T04:01:09
